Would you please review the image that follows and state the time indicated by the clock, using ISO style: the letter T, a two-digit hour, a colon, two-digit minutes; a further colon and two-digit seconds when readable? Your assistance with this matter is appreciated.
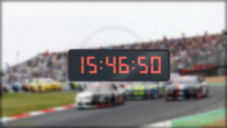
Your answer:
T15:46:50
